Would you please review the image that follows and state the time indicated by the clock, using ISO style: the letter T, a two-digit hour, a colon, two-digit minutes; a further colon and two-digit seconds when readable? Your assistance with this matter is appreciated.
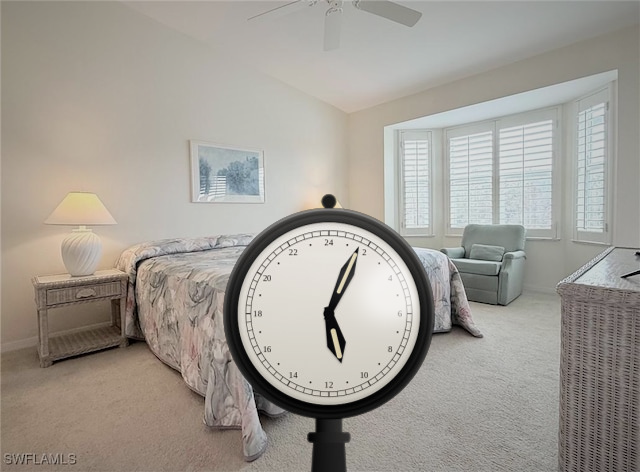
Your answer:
T11:04
